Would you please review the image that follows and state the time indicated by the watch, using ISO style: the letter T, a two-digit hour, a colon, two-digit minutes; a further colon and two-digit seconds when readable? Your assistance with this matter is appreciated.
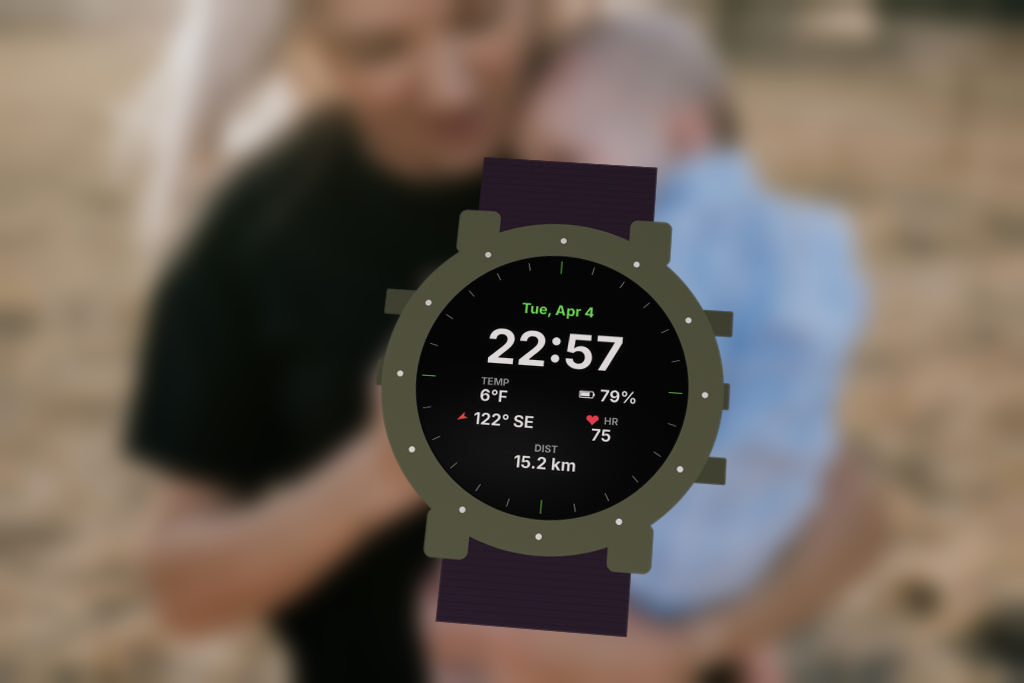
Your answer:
T22:57
